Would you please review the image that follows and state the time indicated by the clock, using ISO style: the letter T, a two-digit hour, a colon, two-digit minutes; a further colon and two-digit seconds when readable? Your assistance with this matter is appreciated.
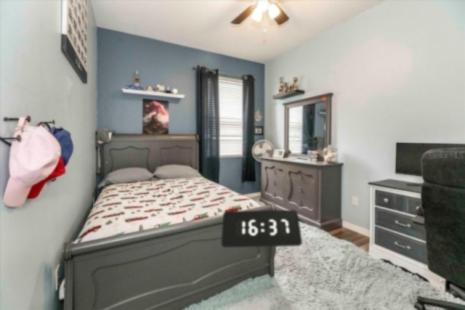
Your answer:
T16:37
